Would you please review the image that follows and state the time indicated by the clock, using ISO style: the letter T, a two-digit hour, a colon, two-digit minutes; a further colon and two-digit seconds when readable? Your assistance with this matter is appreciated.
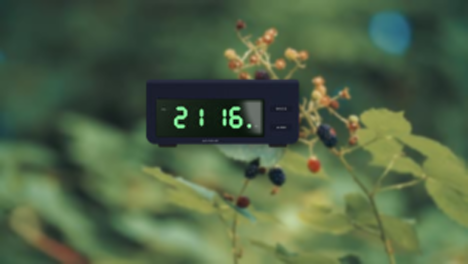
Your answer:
T21:16
